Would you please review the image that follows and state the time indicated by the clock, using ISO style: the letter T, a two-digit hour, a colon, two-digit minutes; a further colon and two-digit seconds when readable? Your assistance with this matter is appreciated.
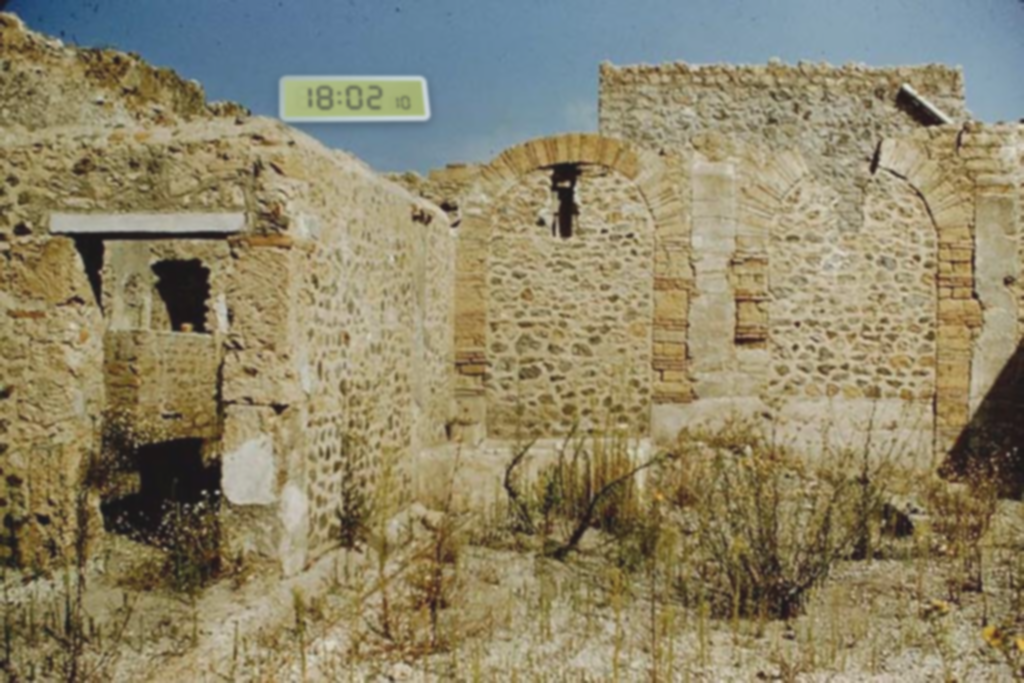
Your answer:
T18:02
